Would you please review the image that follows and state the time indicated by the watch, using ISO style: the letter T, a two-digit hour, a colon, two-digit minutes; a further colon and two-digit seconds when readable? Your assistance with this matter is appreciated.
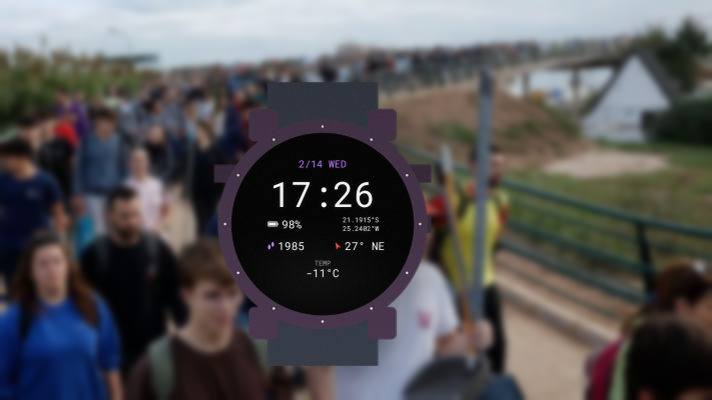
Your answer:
T17:26
